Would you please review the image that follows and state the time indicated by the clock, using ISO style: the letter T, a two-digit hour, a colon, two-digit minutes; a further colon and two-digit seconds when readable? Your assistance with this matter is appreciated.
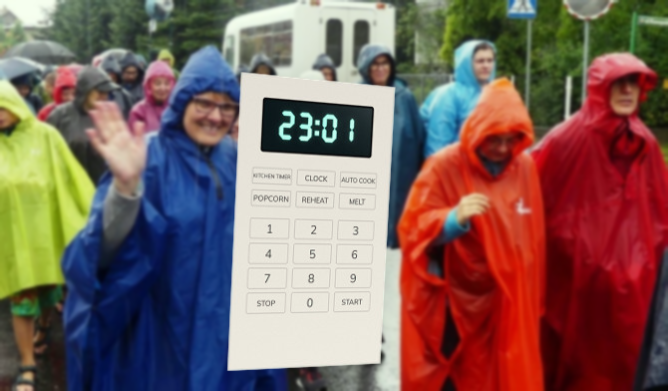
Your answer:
T23:01
